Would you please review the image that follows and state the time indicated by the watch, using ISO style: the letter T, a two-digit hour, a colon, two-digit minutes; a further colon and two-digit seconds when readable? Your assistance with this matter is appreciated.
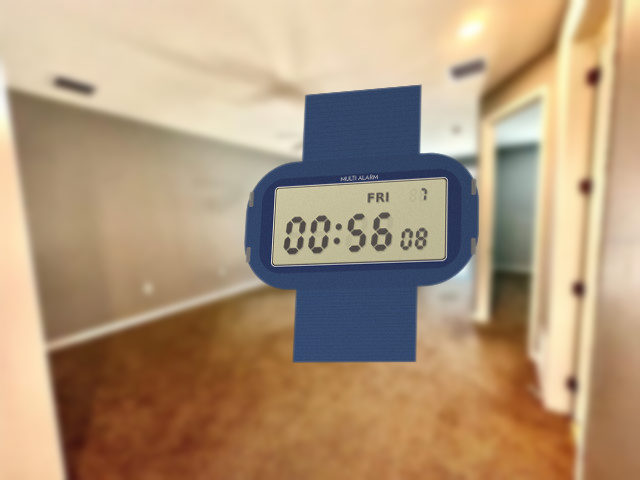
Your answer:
T00:56:08
